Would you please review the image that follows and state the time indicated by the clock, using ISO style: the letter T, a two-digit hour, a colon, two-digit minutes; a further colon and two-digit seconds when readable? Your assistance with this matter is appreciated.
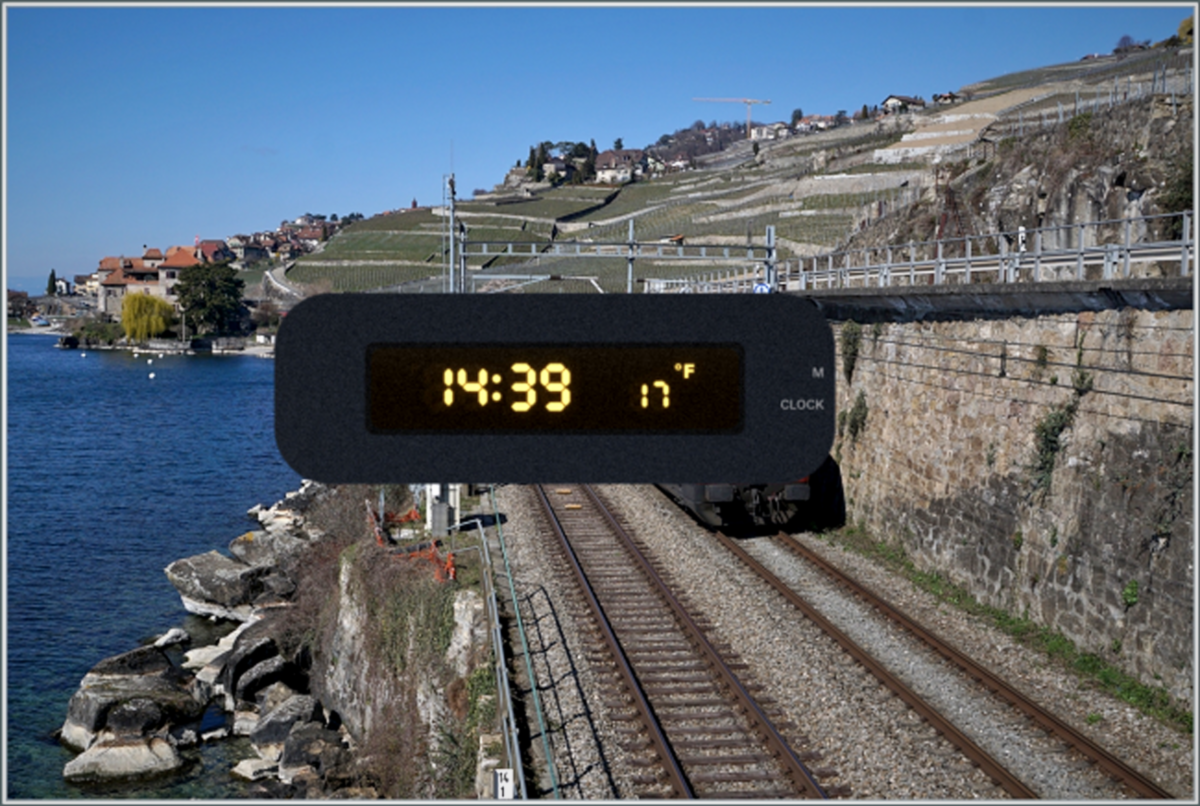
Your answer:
T14:39
